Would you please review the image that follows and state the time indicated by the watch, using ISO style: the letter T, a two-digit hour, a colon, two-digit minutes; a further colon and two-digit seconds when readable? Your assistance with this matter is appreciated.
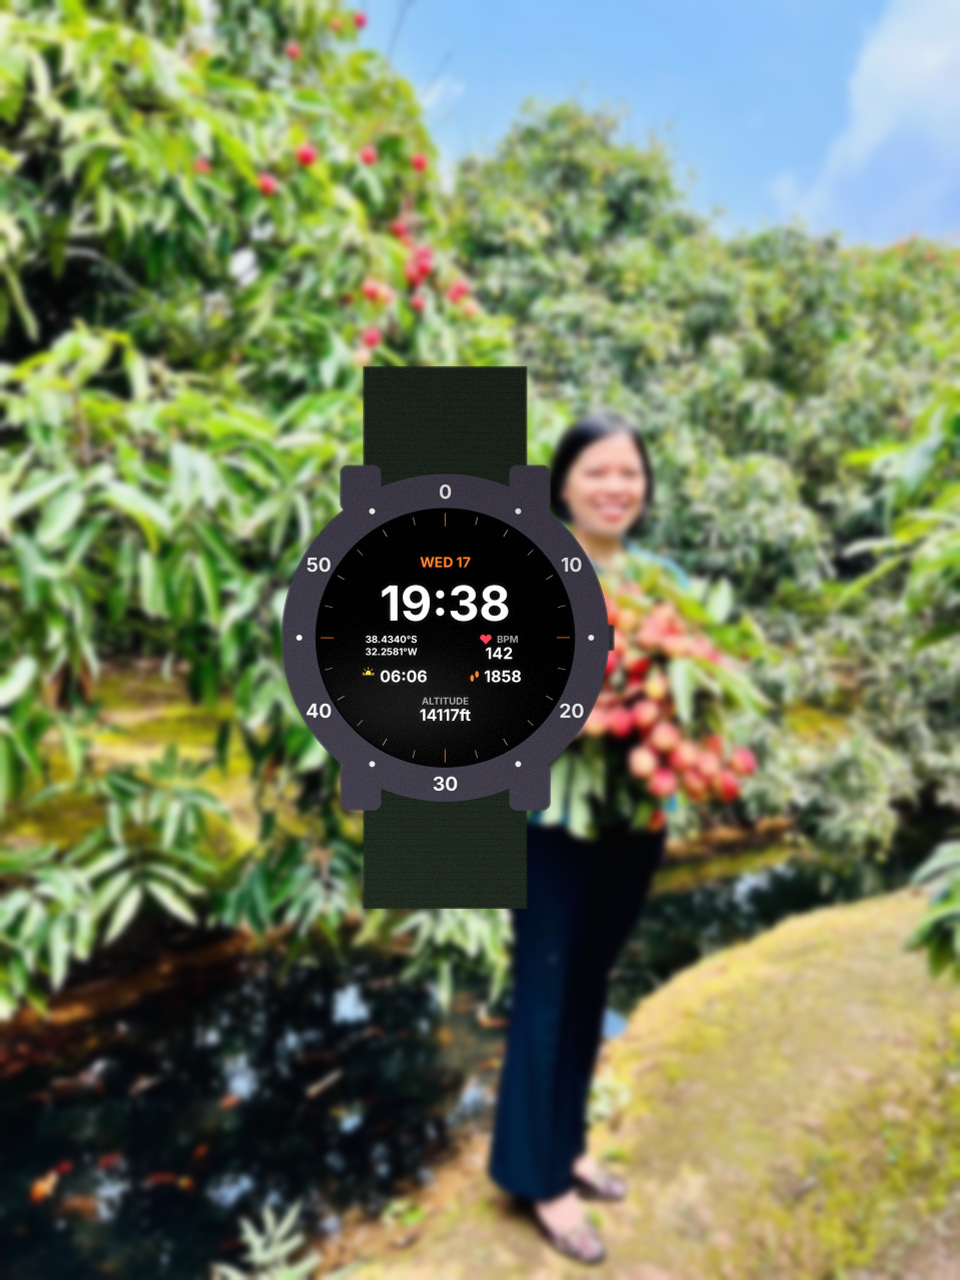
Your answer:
T19:38
